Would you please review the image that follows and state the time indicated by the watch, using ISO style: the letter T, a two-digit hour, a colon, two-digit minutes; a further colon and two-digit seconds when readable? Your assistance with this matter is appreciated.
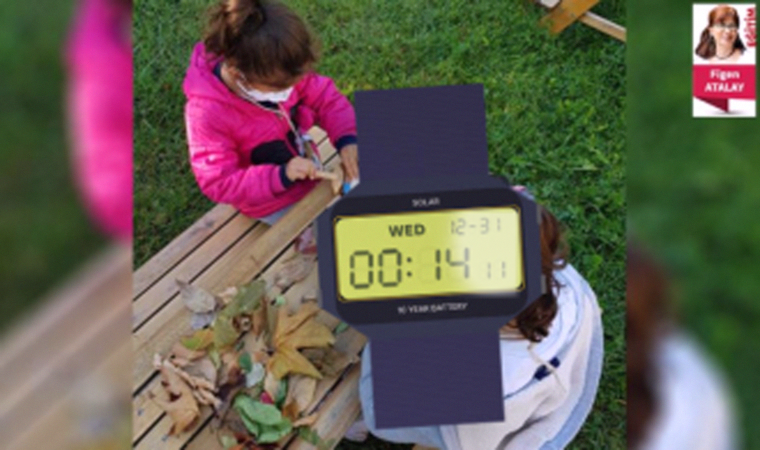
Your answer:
T00:14:11
